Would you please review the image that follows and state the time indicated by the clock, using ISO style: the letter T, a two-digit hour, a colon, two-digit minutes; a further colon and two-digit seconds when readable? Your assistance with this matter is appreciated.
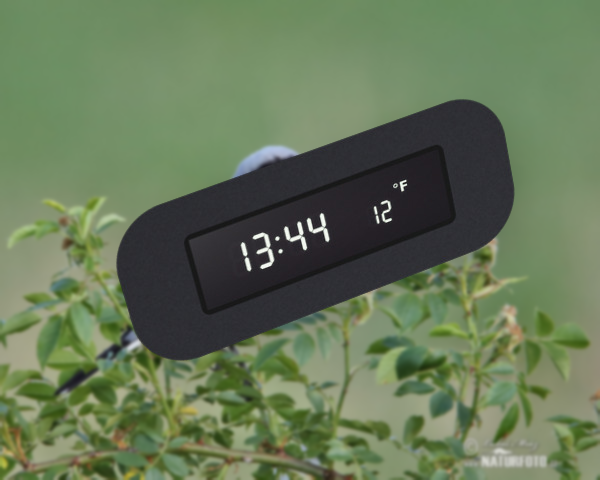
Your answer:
T13:44
